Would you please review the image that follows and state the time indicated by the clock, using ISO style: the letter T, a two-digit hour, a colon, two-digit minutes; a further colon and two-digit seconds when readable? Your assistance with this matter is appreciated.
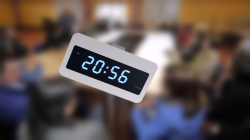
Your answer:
T20:56
